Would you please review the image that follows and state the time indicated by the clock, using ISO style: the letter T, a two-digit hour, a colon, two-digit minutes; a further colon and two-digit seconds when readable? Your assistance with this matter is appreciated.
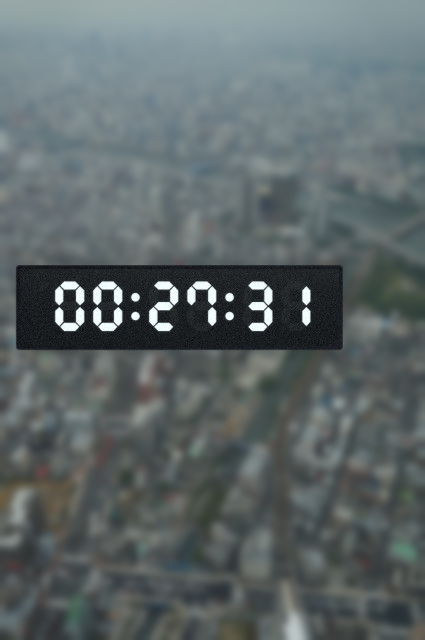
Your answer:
T00:27:31
